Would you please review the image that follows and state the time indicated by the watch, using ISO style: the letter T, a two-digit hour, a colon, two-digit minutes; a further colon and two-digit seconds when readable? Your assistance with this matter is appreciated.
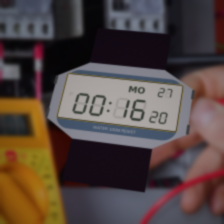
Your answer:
T00:16:20
